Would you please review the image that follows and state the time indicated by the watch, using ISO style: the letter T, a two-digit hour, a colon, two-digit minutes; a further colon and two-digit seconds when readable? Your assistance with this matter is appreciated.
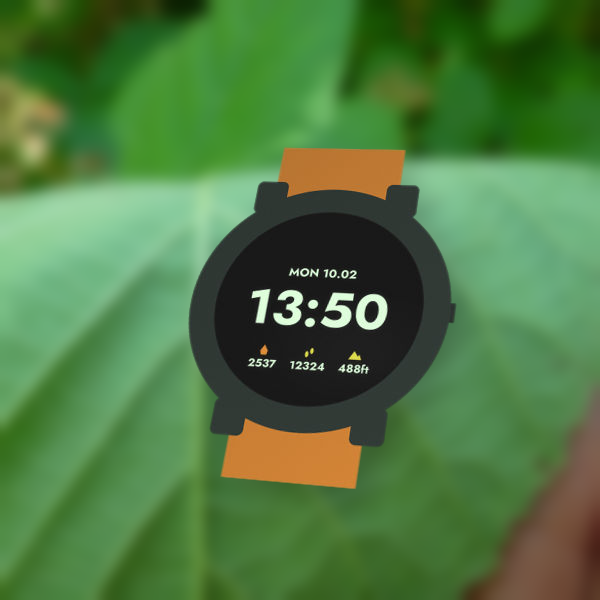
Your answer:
T13:50
